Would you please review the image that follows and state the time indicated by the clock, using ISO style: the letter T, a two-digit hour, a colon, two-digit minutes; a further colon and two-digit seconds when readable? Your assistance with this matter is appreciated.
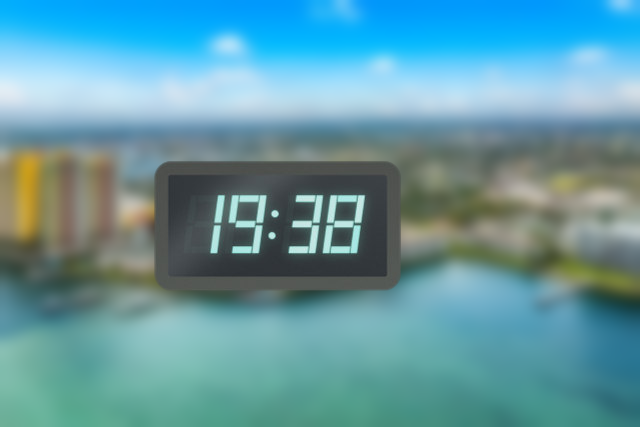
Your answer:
T19:38
